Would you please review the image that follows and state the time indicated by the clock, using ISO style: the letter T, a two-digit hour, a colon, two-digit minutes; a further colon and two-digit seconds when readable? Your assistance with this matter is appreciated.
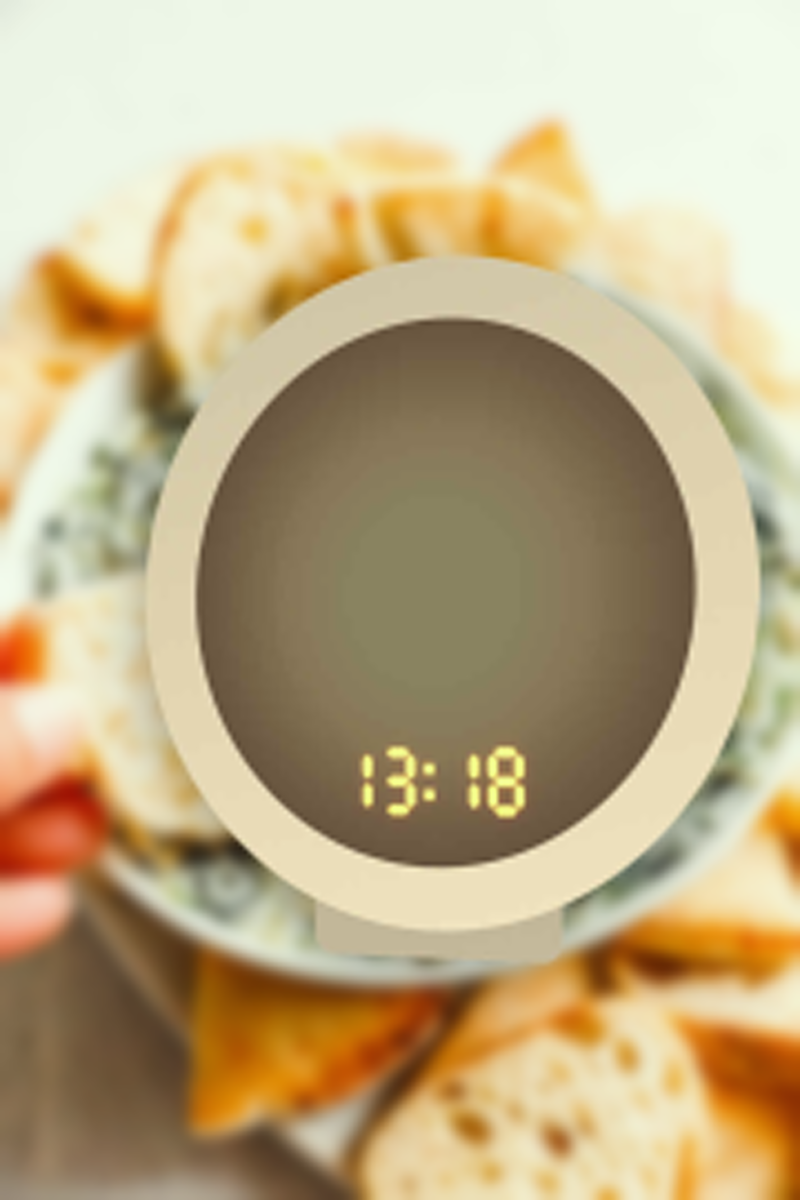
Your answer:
T13:18
